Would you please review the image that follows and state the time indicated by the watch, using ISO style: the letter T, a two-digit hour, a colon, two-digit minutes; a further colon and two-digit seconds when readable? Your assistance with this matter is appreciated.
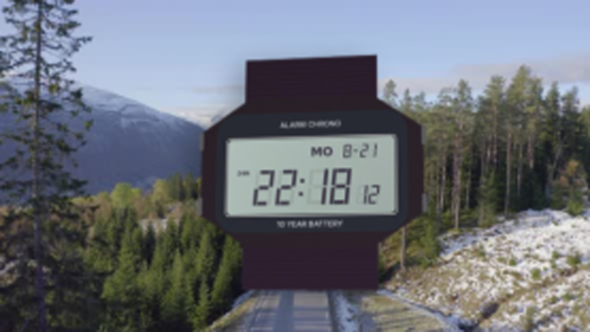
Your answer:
T22:18:12
